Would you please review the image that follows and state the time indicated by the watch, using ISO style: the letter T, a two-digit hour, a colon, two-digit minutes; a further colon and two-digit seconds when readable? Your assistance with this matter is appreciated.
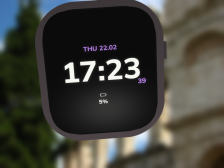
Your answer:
T17:23:39
